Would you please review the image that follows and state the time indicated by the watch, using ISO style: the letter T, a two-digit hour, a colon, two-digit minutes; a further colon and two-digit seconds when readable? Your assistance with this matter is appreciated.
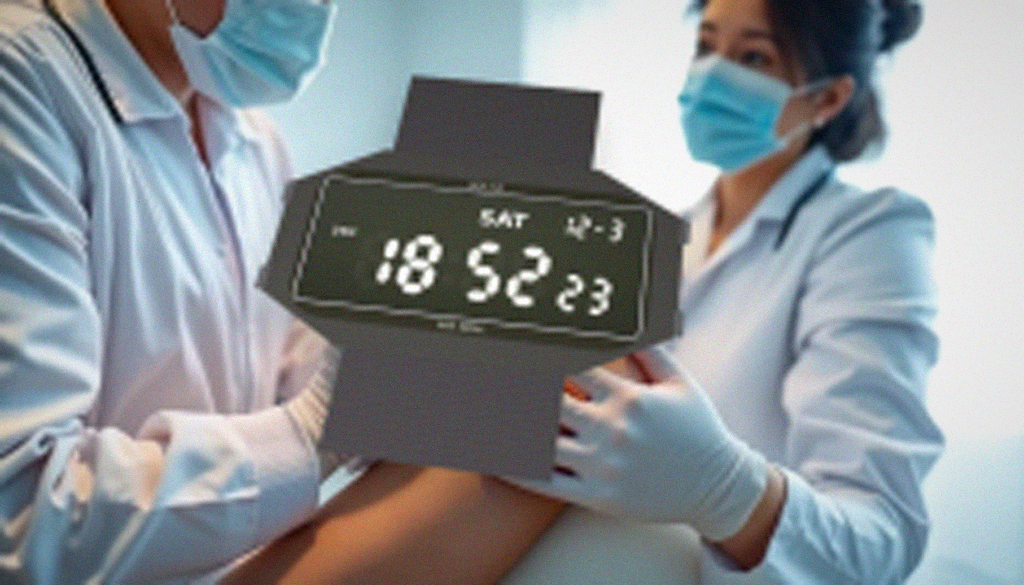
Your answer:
T18:52:23
